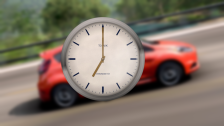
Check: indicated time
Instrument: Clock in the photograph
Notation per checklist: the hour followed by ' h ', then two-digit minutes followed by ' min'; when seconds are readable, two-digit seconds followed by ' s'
7 h 00 min
